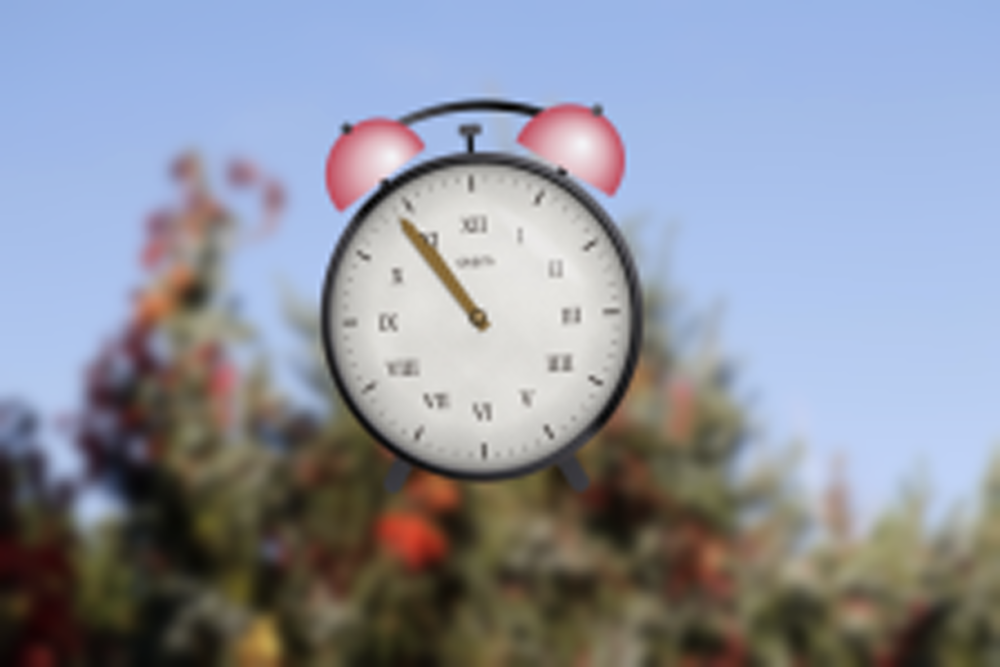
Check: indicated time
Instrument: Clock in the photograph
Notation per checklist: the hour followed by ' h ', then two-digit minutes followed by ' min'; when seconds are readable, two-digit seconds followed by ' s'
10 h 54 min
